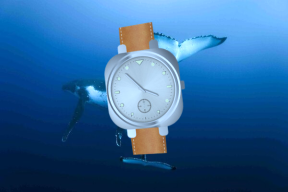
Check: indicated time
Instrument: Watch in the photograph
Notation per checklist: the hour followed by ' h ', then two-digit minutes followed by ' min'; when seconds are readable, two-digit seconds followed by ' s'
3 h 53 min
